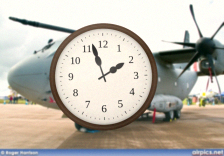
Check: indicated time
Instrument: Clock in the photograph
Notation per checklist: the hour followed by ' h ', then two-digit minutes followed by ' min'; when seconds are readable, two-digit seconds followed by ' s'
1 h 57 min
